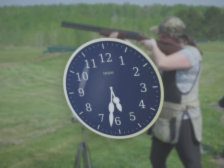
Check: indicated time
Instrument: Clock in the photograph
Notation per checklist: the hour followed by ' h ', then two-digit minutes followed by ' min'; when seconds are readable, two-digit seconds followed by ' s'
5 h 32 min
